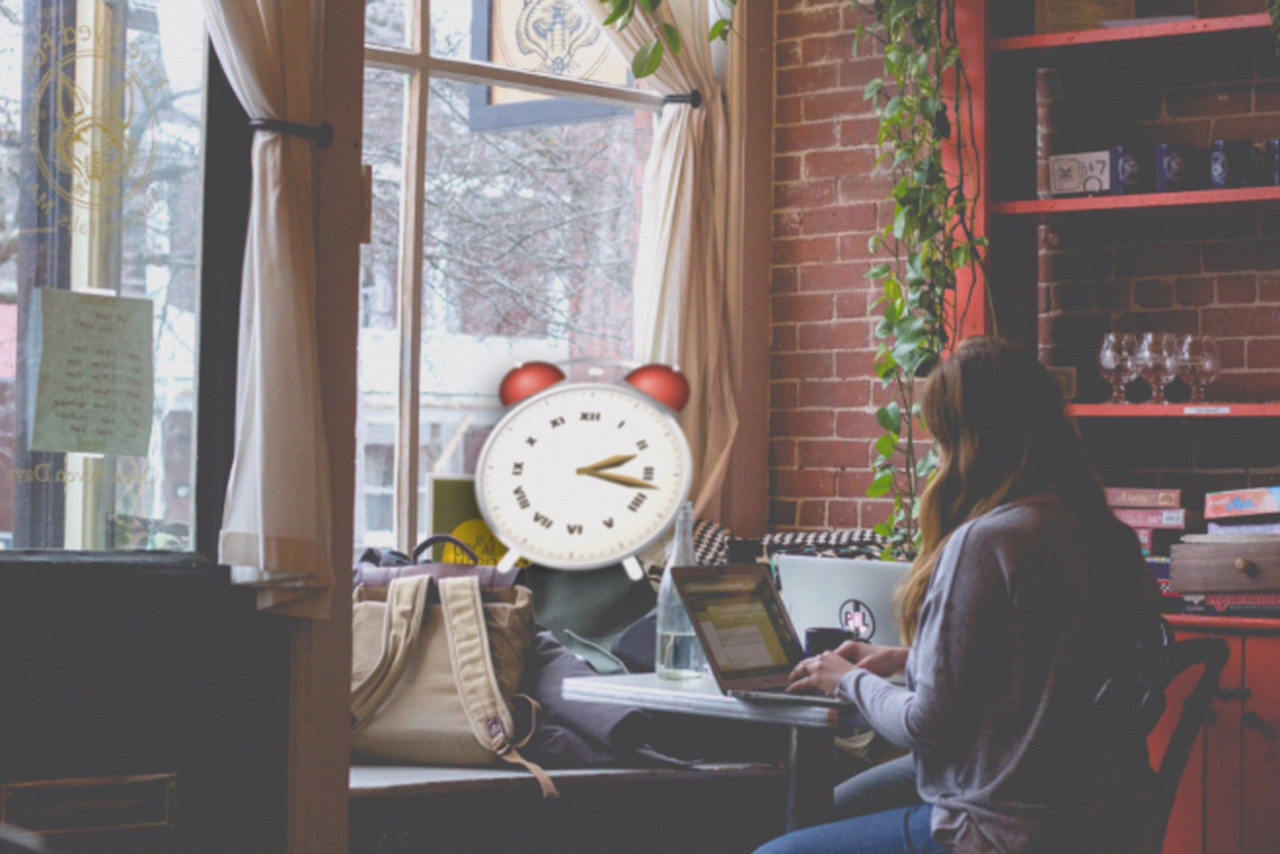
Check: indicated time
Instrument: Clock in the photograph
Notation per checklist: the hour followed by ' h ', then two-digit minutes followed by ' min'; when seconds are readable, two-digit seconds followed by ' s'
2 h 17 min
